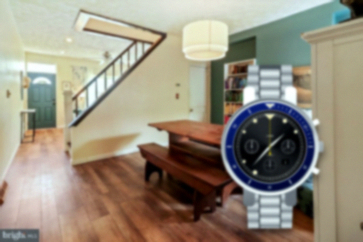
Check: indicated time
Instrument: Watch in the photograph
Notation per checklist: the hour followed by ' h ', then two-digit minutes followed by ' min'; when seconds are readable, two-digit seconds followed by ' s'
1 h 37 min
